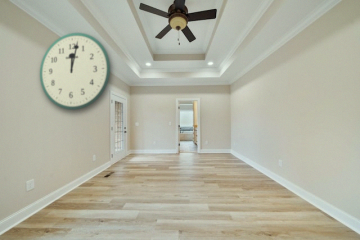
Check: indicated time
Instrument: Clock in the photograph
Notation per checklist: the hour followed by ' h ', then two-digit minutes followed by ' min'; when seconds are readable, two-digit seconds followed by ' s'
12 h 02 min
